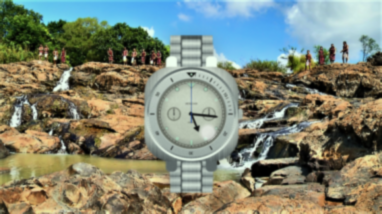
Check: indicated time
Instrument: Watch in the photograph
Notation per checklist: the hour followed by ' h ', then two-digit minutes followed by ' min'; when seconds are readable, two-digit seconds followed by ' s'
5 h 16 min
